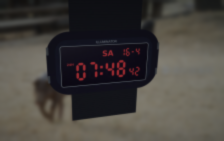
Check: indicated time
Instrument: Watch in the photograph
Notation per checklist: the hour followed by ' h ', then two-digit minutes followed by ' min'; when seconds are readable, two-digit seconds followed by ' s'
7 h 48 min 42 s
